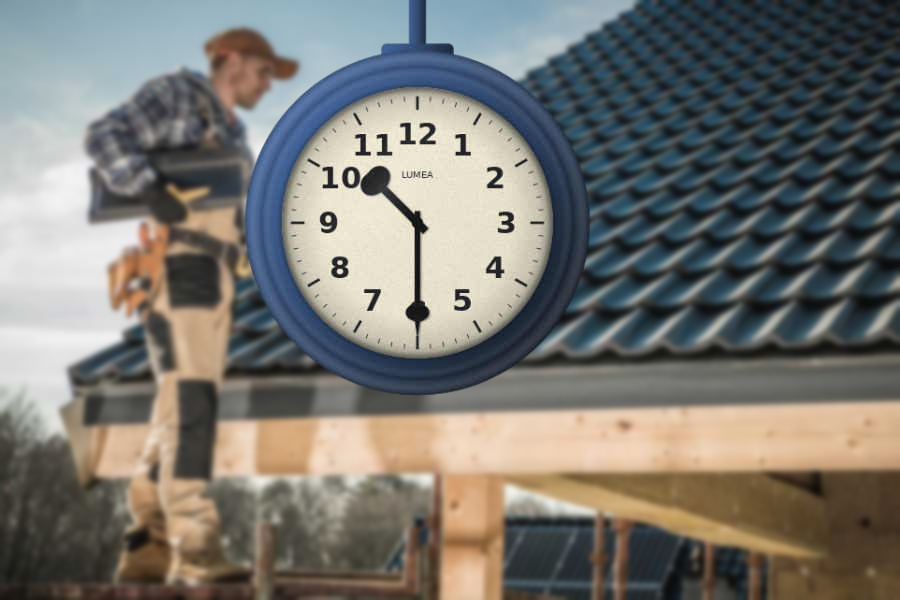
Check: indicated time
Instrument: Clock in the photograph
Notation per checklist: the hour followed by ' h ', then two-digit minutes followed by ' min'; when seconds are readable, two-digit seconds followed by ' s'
10 h 30 min
